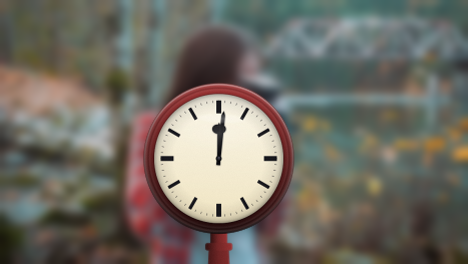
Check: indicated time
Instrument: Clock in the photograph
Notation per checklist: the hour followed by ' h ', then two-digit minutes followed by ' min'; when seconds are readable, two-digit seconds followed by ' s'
12 h 01 min
